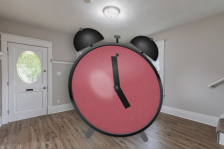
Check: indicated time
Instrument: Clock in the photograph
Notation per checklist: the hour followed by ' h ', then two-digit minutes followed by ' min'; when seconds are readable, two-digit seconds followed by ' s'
4 h 59 min
